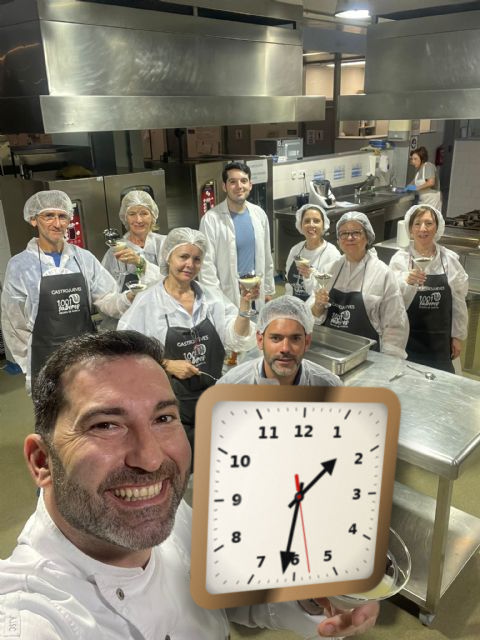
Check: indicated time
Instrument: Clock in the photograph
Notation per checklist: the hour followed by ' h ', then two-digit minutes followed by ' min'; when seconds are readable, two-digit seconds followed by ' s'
1 h 31 min 28 s
